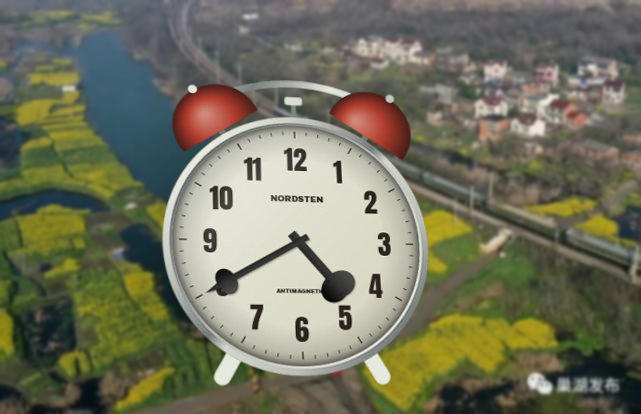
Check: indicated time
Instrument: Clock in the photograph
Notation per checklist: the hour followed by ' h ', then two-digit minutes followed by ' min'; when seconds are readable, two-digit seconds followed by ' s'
4 h 40 min
